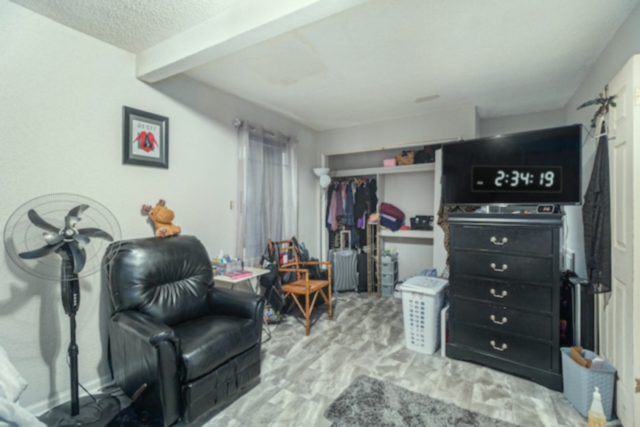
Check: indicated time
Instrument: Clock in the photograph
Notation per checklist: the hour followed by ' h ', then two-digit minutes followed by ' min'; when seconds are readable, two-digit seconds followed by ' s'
2 h 34 min 19 s
